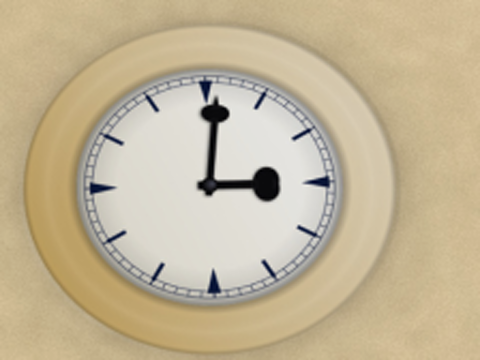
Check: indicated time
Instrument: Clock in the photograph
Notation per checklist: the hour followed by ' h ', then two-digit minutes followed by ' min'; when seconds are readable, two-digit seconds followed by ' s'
3 h 01 min
